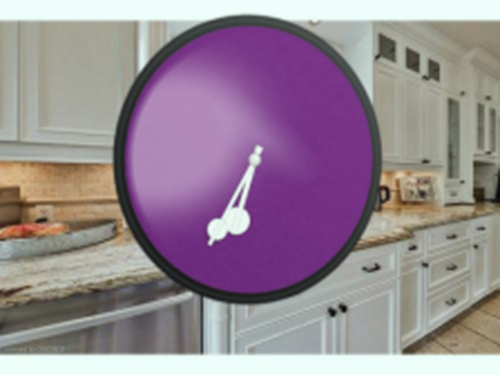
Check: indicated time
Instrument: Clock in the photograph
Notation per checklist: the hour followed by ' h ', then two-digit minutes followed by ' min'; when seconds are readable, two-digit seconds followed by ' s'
6 h 35 min
